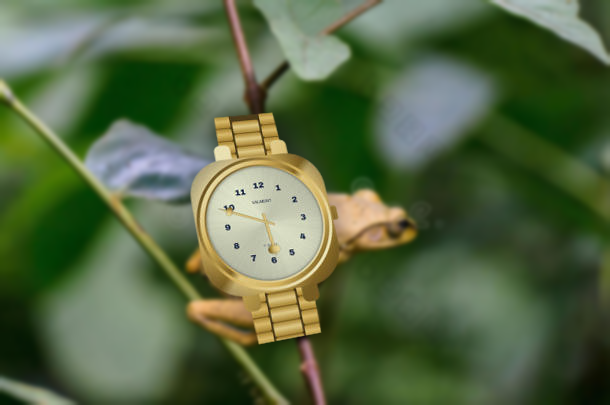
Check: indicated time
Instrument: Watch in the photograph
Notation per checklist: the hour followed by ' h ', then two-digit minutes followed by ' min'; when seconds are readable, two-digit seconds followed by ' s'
5 h 49 min
